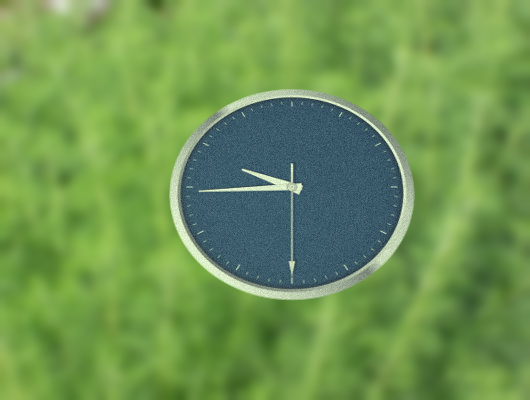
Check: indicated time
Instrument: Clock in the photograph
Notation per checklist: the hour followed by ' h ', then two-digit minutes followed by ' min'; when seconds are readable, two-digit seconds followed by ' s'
9 h 44 min 30 s
